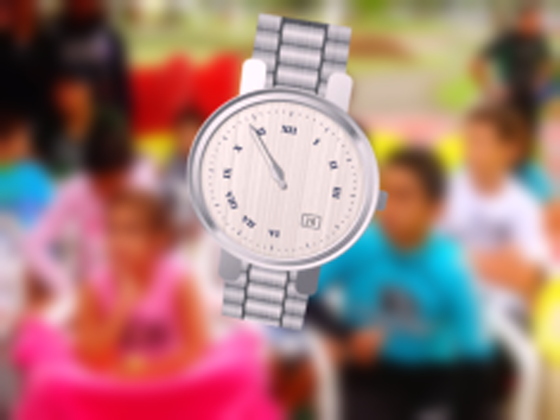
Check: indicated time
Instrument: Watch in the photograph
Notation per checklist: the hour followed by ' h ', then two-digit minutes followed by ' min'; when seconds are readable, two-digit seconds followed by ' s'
10 h 54 min
